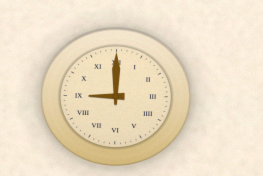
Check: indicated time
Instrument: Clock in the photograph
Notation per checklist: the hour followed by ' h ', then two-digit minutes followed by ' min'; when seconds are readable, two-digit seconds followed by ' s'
9 h 00 min
